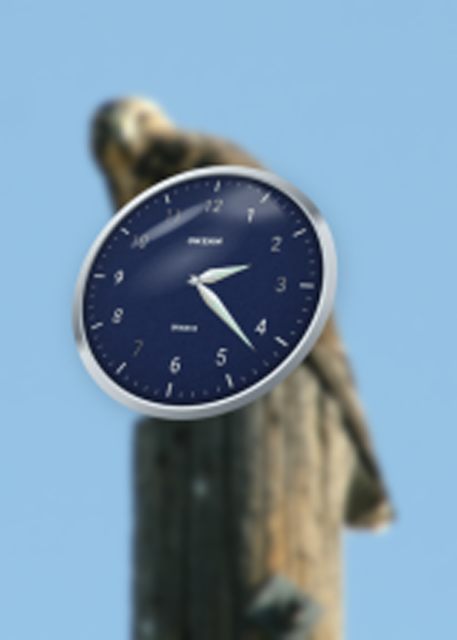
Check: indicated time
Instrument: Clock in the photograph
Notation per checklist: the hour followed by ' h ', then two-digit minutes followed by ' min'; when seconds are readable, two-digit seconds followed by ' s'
2 h 22 min
